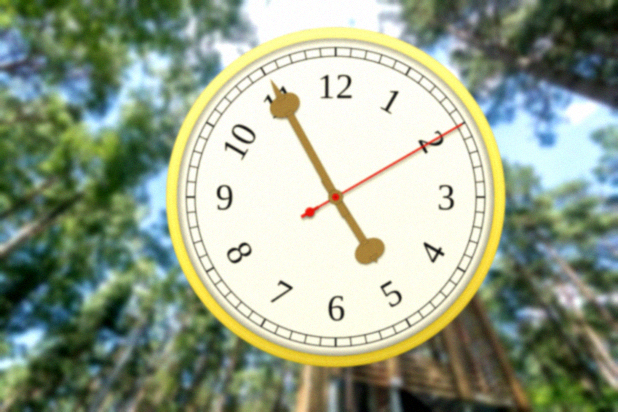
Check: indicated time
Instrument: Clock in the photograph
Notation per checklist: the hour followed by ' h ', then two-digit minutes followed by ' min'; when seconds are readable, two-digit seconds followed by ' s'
4 h 55 min 10 s
